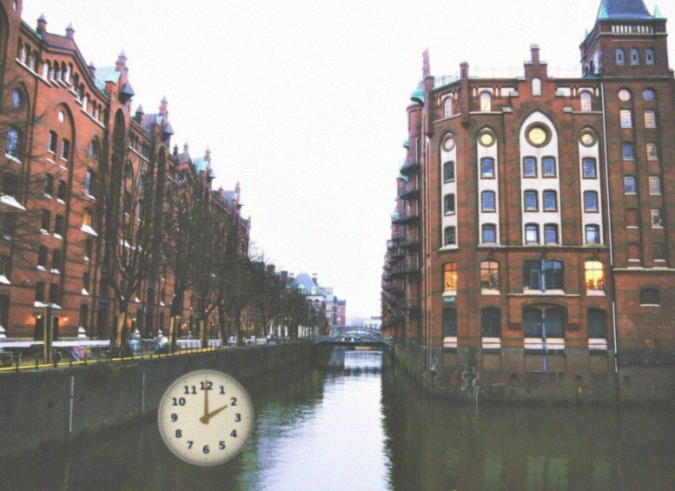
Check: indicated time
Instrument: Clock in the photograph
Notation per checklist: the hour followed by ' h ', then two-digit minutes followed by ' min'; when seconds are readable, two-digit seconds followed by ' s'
2 h 00 min
